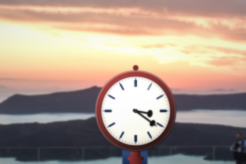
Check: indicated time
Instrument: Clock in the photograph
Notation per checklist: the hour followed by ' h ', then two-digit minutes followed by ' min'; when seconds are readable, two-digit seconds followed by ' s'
3 h 21 min
